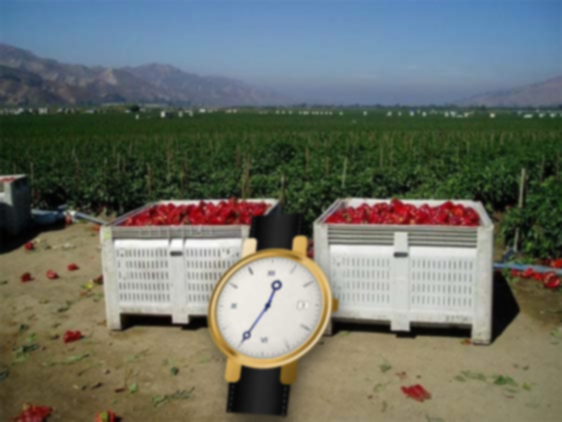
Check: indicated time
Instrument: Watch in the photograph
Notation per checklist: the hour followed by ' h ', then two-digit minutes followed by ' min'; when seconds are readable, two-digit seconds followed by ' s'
12 h 35 min
